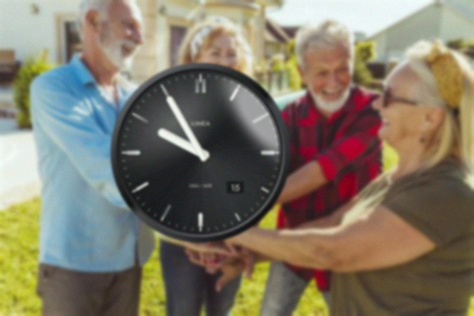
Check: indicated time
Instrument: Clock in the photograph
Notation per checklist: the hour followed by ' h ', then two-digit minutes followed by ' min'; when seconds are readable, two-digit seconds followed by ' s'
9 h 55 min
